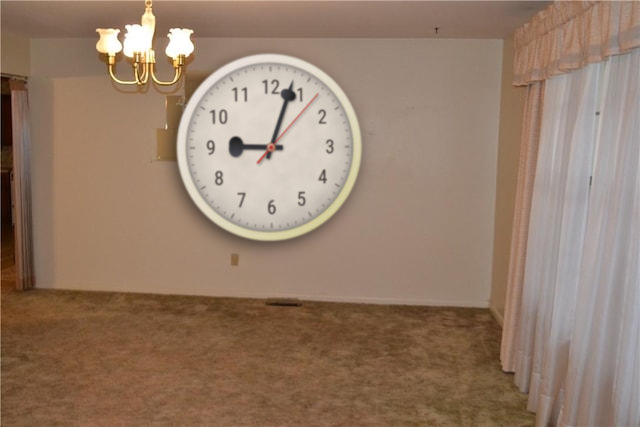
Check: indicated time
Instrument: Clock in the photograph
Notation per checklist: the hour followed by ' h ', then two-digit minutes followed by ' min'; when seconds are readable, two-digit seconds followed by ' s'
9 h 03 min 07 s
